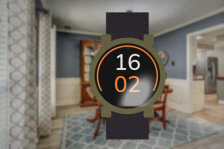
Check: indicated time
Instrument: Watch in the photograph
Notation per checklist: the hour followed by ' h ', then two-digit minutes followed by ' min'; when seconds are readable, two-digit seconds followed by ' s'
16 h 02 min
